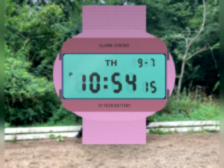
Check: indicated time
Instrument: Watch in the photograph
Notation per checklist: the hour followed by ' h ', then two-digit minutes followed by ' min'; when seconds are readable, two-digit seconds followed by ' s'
10 h 54 min 15 s
